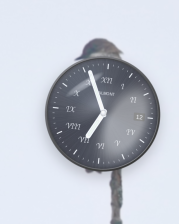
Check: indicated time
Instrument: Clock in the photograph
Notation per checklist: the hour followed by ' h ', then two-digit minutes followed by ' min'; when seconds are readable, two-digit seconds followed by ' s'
6 h 56 min
